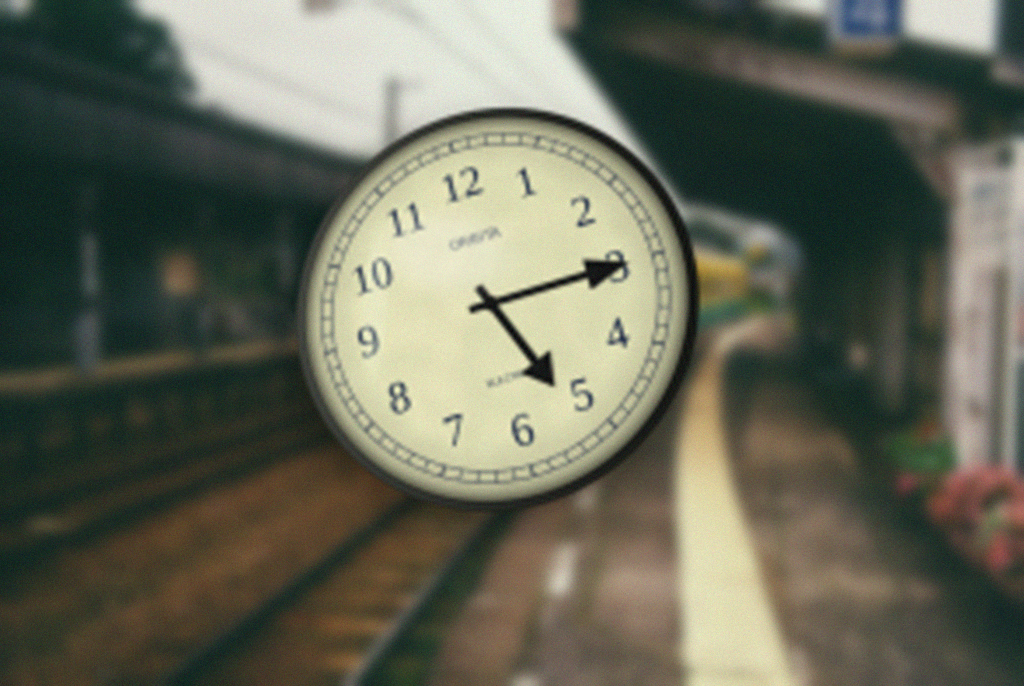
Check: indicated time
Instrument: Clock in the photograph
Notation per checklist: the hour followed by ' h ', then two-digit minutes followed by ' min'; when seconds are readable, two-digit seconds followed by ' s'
5 h 15 min
